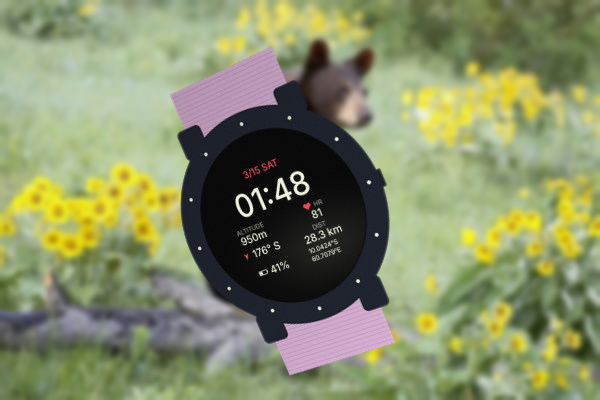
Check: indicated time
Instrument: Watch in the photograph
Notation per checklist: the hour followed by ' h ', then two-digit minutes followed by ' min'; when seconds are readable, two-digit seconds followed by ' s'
1 h 48 min
